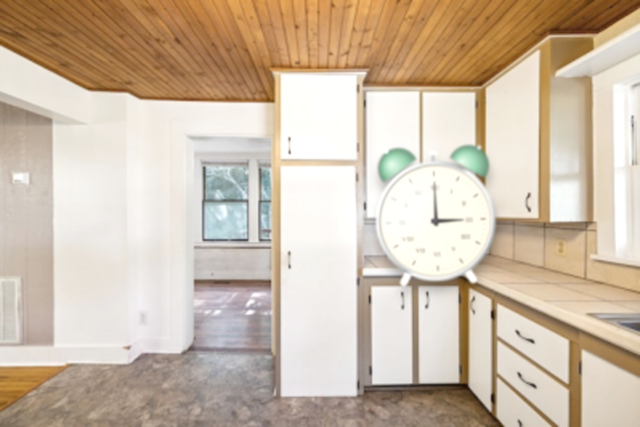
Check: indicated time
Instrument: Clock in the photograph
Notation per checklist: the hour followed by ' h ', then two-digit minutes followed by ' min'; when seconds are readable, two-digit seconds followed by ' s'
3 h 00 min
